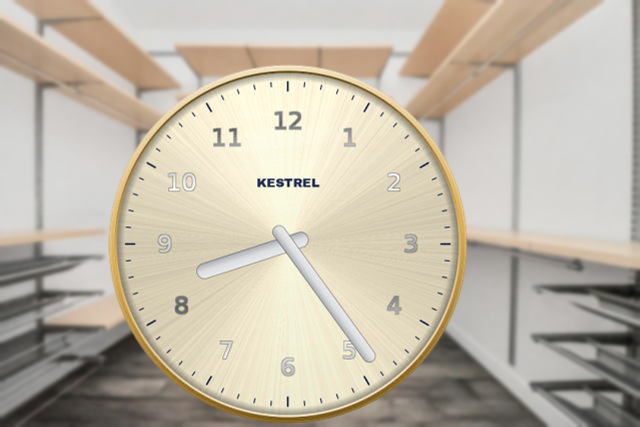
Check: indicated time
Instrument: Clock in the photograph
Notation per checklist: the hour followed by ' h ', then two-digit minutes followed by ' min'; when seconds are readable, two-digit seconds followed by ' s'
8 h 24 min
